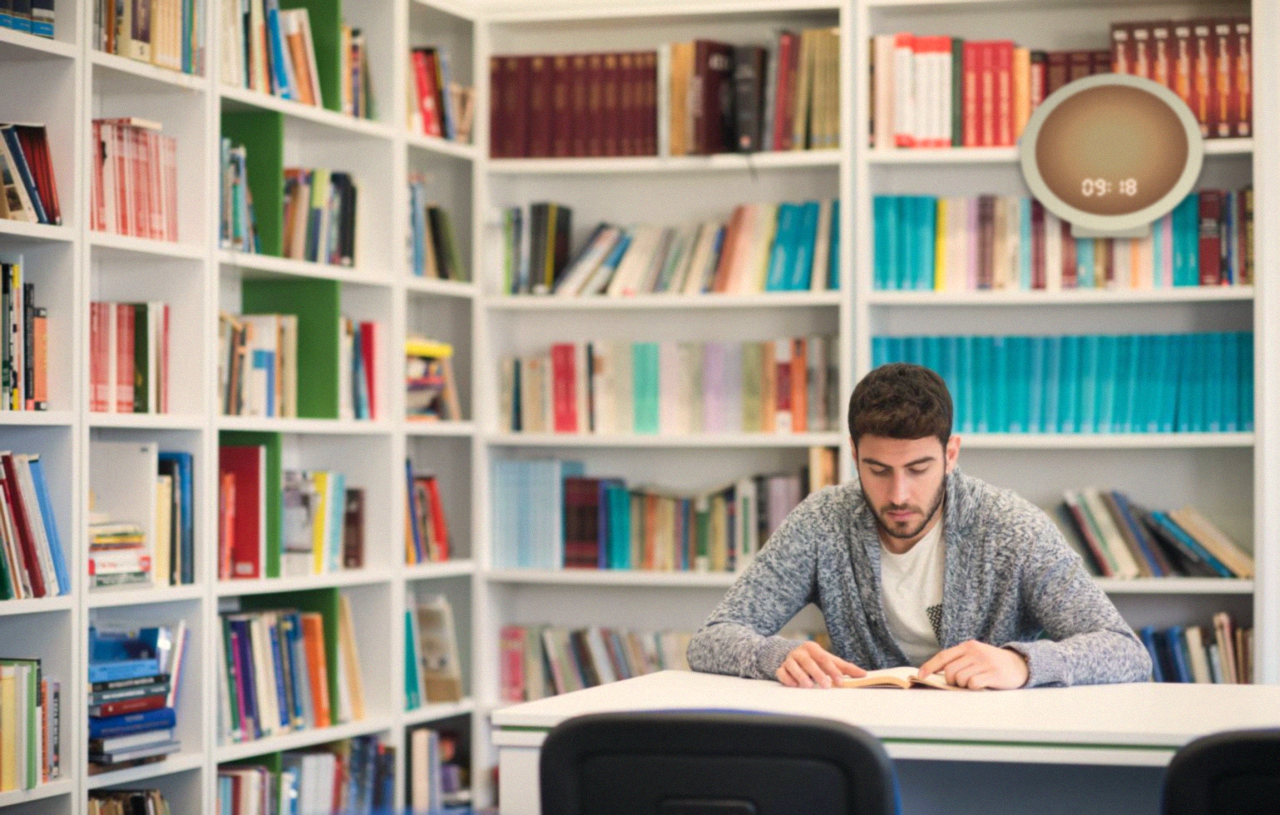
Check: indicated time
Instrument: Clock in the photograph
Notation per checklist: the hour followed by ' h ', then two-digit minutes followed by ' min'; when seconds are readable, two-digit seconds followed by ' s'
9 h 18 min
